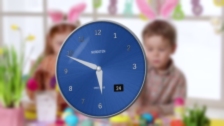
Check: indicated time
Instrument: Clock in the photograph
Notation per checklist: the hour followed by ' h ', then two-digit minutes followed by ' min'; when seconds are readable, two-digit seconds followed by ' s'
5 h 49 min
